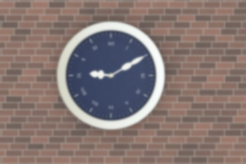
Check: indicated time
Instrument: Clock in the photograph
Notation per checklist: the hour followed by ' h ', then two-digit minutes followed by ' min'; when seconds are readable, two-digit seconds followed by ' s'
9 h 10 min
